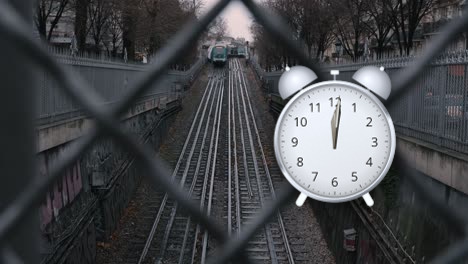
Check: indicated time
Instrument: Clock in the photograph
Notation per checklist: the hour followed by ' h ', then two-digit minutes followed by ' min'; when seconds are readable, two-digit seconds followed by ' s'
12 h 01 min
